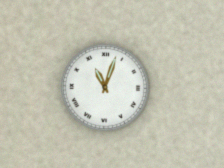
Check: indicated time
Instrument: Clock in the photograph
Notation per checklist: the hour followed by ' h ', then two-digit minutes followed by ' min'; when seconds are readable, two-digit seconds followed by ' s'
11 h 03 min
